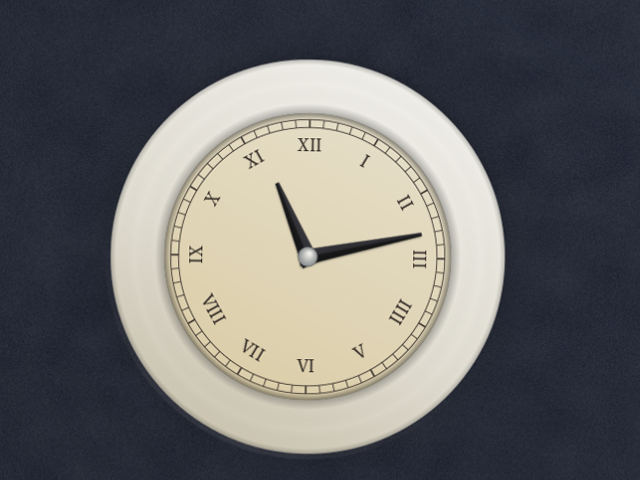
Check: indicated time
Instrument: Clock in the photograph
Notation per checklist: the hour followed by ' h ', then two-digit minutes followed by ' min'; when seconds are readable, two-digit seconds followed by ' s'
11 h 13 min
